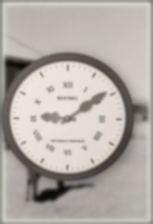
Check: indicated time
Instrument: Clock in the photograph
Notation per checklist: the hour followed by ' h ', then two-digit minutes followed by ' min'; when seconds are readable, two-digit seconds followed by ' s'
9 h 09 min
